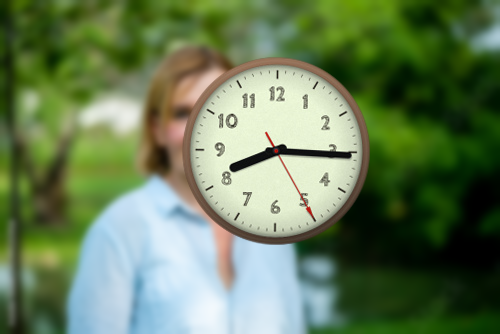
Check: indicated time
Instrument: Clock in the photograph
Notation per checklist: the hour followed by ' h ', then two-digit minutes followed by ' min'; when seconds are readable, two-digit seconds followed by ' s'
8 h 15 min 25 s
